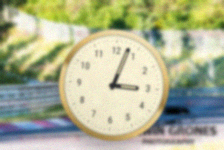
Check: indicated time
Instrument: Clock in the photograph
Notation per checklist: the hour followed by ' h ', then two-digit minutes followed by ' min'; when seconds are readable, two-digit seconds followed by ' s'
3 h 03 min
